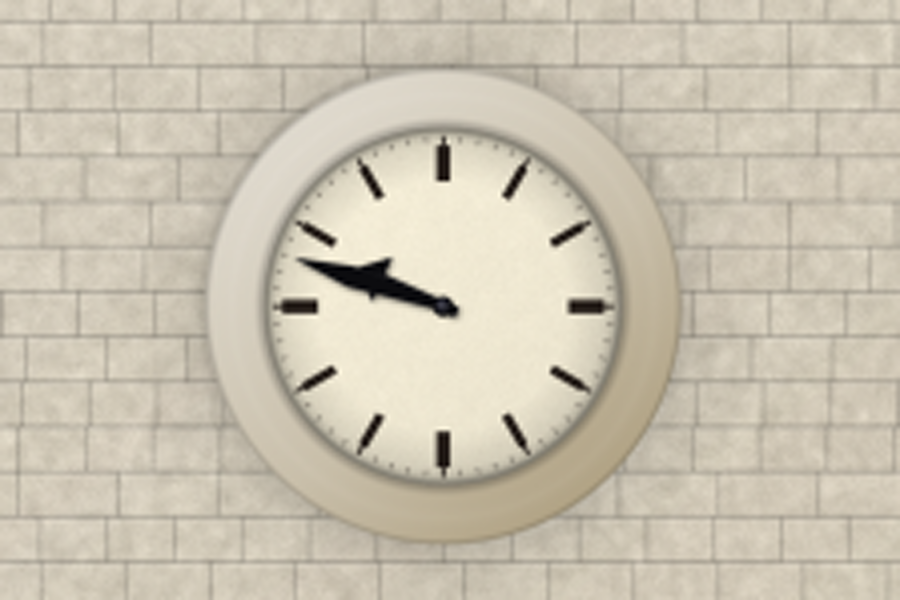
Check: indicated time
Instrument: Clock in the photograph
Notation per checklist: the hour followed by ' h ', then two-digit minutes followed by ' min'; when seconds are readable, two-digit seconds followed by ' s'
9 h 48 min
